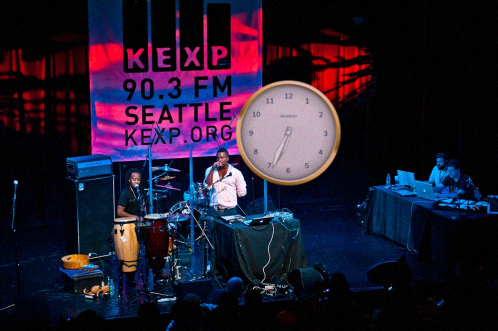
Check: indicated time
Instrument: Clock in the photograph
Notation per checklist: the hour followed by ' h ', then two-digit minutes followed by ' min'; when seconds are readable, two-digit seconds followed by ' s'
6 h 34 min
